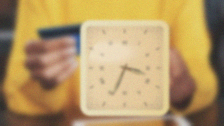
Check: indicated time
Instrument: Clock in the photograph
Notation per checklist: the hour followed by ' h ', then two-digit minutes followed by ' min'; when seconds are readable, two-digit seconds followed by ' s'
3 h 34 min
